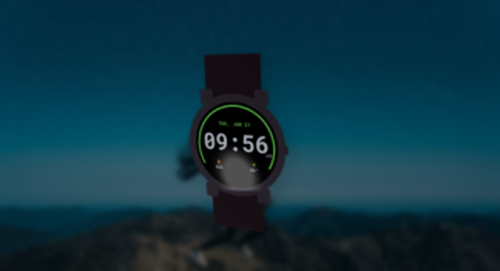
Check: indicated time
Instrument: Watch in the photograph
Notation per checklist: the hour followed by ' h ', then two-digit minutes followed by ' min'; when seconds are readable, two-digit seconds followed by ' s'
9 h 56 min
